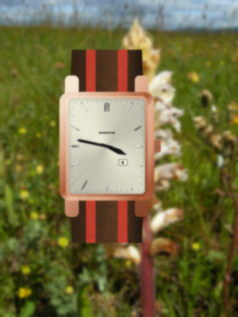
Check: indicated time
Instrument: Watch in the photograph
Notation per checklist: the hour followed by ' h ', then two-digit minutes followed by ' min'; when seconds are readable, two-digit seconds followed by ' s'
3 h 47 min
